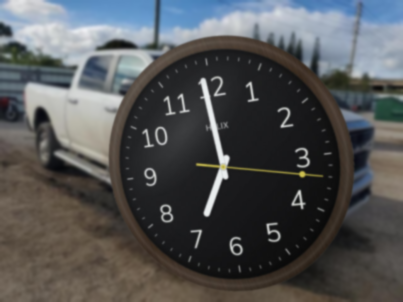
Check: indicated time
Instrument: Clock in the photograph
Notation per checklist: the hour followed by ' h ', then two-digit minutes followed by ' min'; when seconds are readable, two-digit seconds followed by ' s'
6 h 59 min 17 s
